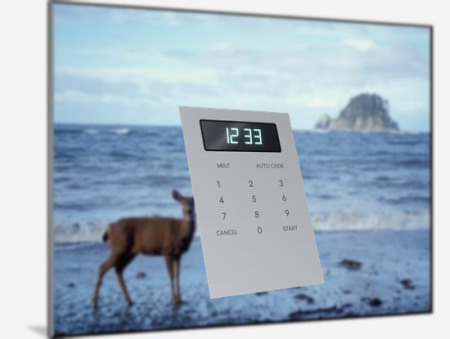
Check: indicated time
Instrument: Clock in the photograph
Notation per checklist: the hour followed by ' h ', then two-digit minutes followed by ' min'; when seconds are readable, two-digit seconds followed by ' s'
12 h 33 min
